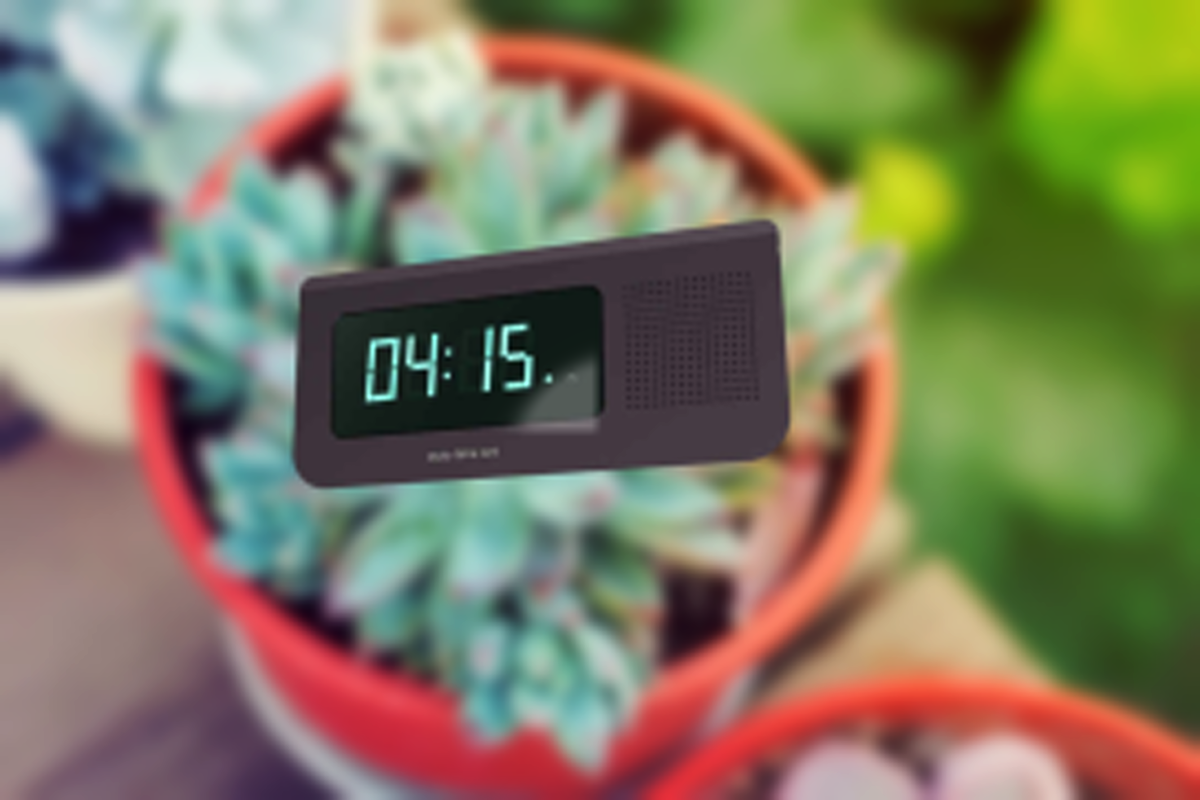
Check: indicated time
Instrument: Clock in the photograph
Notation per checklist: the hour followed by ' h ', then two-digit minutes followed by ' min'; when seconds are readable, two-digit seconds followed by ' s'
4 h 15 min
